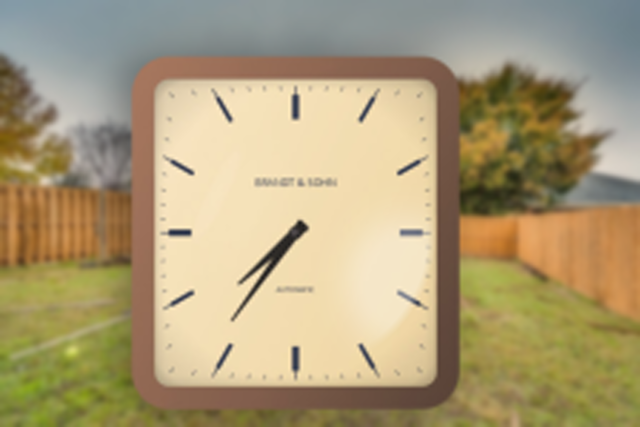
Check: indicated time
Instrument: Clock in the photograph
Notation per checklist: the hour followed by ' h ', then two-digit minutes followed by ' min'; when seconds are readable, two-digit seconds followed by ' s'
7 h 36 min
